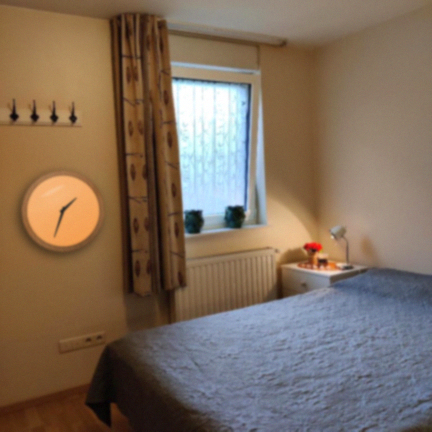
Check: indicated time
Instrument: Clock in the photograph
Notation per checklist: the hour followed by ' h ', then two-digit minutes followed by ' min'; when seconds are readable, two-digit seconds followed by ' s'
1 h 33 min
